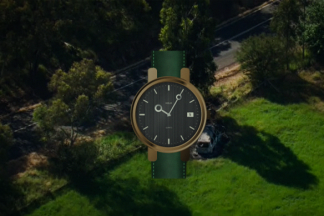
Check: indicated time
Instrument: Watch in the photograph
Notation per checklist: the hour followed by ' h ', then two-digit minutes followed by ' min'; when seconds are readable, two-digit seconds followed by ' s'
10 h 05 min
